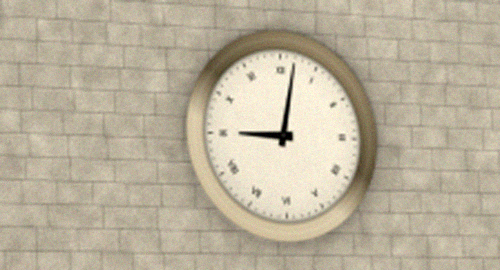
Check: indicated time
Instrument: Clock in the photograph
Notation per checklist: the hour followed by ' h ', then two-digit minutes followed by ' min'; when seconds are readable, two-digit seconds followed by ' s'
9 h 02 min
